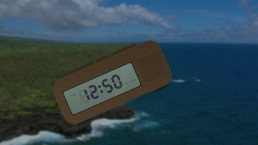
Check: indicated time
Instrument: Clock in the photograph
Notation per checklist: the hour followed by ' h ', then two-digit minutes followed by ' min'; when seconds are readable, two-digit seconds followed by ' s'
12 h 50 min
